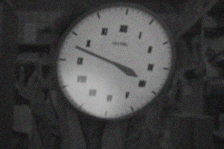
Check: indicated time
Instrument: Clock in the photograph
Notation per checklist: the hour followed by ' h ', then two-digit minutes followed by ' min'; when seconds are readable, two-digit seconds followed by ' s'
3 h 48 min
